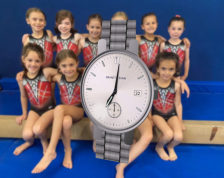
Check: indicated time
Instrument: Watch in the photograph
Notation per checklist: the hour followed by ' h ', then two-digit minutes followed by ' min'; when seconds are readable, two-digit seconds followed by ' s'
7 h 01 min
